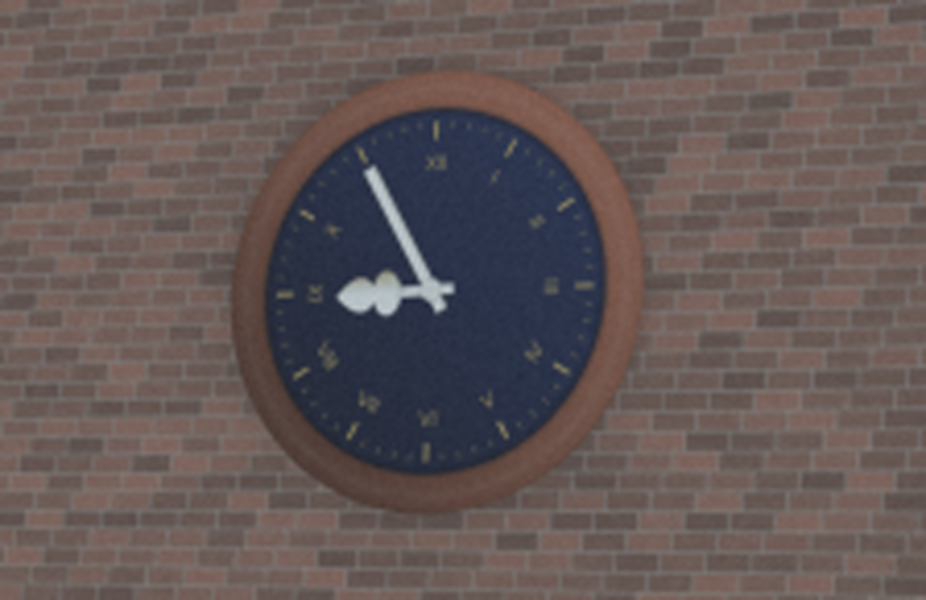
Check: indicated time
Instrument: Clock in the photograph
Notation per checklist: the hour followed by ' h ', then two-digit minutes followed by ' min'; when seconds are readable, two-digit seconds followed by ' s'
8 h 55 min
